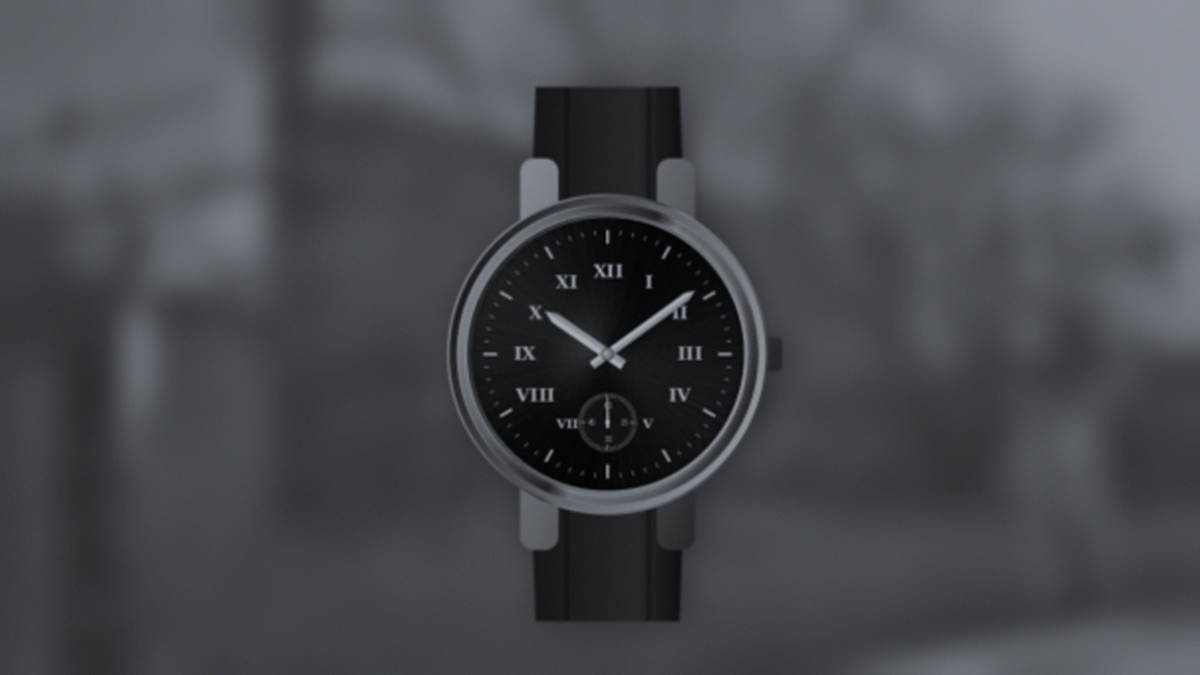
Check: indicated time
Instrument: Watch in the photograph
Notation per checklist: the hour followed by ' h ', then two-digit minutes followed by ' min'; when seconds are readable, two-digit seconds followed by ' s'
10 h 09 min
